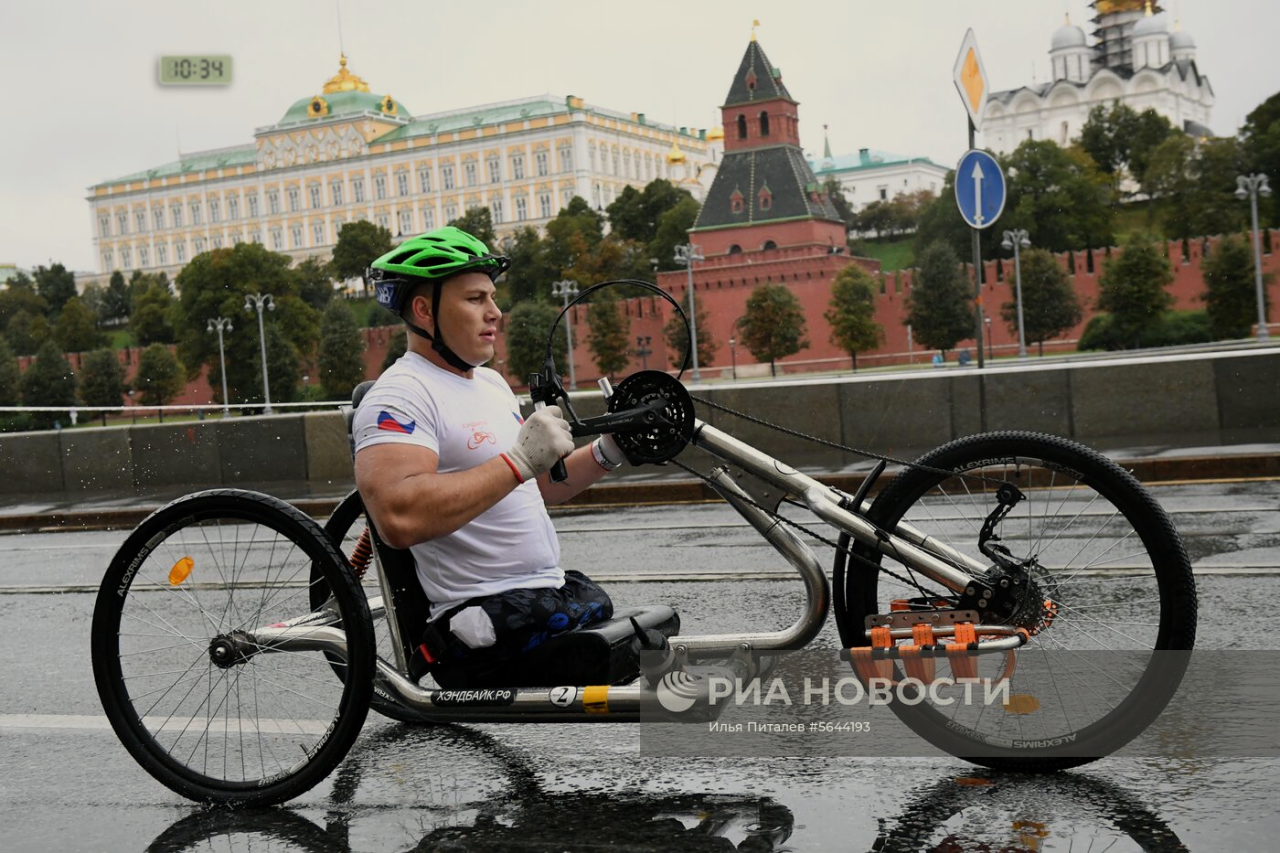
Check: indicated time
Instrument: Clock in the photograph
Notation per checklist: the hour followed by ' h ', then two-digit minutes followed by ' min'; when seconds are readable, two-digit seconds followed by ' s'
10 h 34 min
